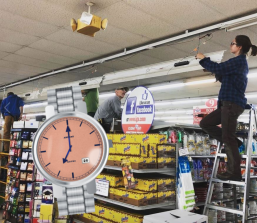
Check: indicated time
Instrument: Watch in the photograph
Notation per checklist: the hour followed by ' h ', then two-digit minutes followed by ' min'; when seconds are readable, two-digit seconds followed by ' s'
7 h 00 min
